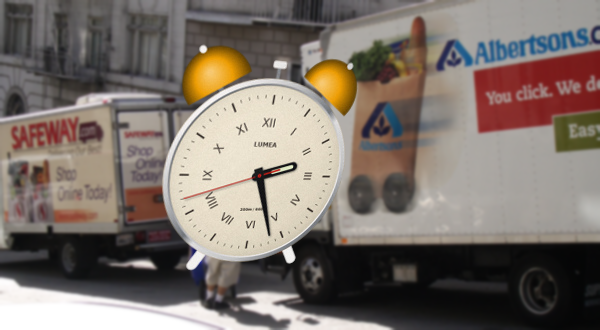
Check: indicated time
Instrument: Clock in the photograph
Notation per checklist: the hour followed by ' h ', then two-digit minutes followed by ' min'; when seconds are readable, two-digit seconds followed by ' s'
2 h 26 min 42 s
